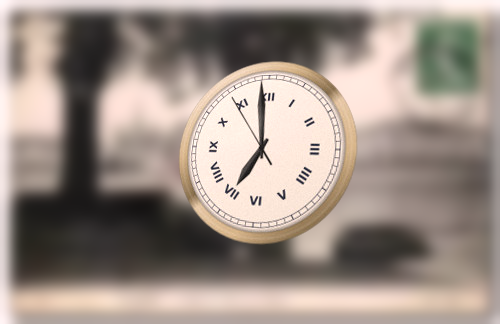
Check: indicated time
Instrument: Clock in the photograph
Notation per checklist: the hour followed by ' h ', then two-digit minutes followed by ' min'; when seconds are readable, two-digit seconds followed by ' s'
6 h 58 min 54 s
